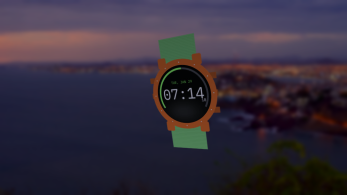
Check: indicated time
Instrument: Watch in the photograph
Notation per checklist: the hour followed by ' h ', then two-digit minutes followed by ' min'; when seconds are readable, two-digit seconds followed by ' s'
7 h 14 min
